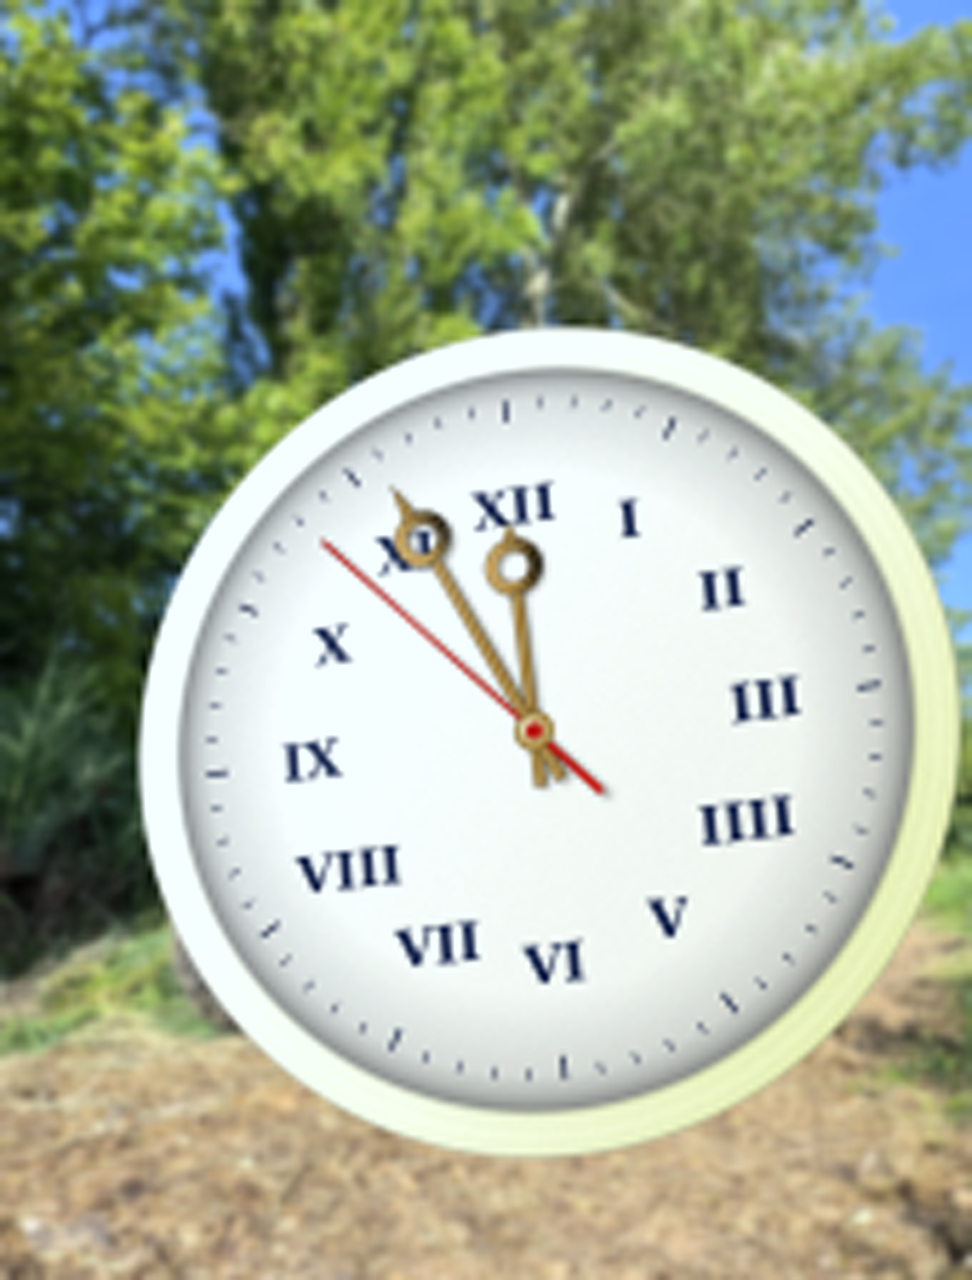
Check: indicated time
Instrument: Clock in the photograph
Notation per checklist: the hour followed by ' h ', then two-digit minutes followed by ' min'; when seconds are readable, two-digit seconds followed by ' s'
11 h 55 min 53 s
